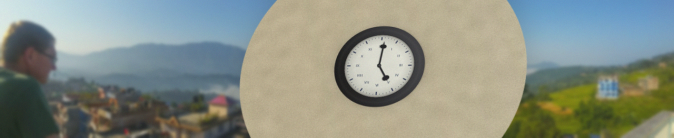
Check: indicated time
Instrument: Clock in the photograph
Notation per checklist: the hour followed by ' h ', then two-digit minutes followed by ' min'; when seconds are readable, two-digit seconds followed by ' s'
5 h 01 min
